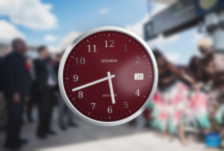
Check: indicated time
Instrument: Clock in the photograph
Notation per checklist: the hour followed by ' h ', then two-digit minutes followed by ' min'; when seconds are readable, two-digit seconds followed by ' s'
5 h 42 min
